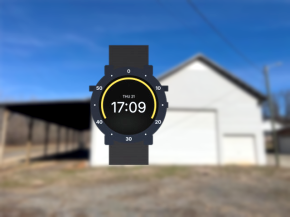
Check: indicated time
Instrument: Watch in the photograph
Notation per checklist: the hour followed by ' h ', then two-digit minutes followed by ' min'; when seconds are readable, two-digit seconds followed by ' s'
17 h 09 min
